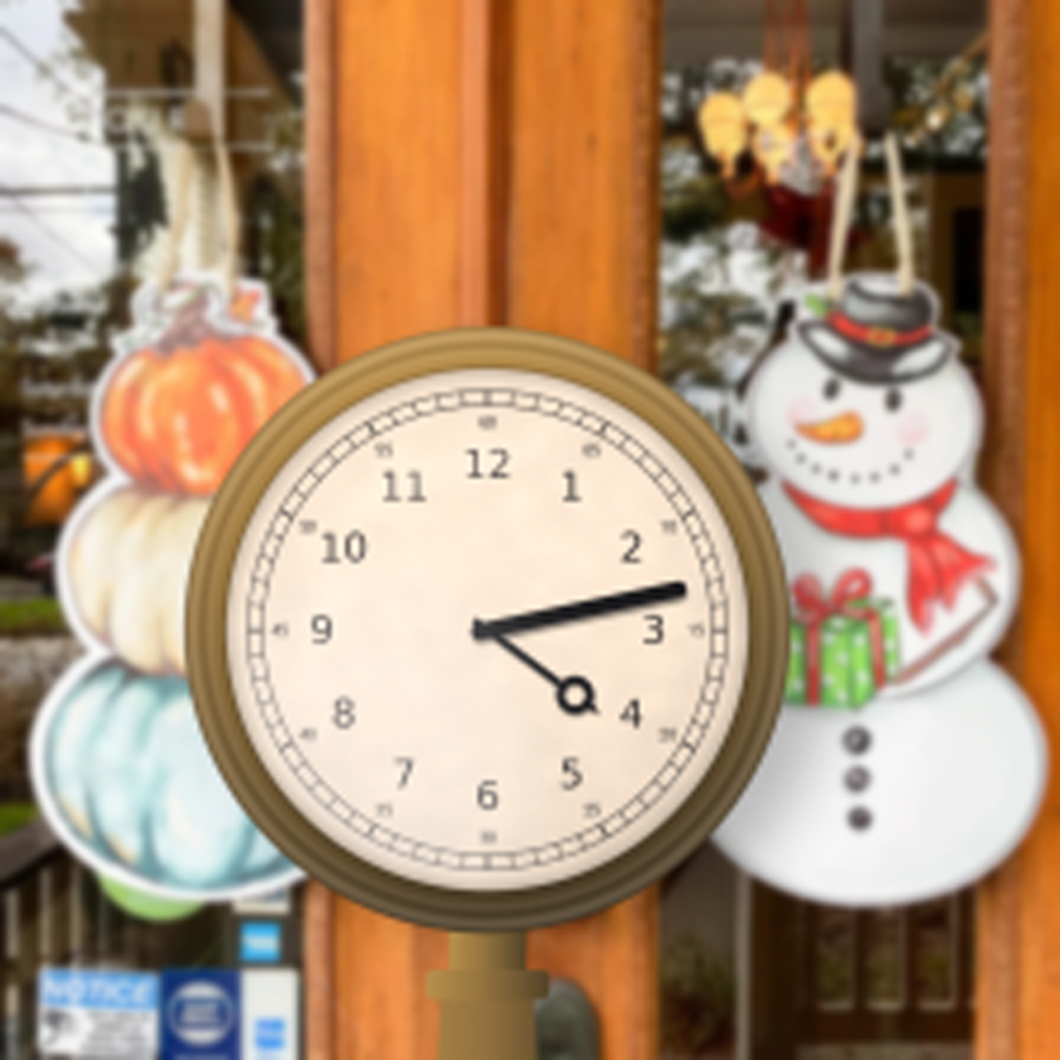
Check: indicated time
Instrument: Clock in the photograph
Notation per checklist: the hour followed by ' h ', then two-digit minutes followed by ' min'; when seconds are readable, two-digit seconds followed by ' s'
4 h 13 min
